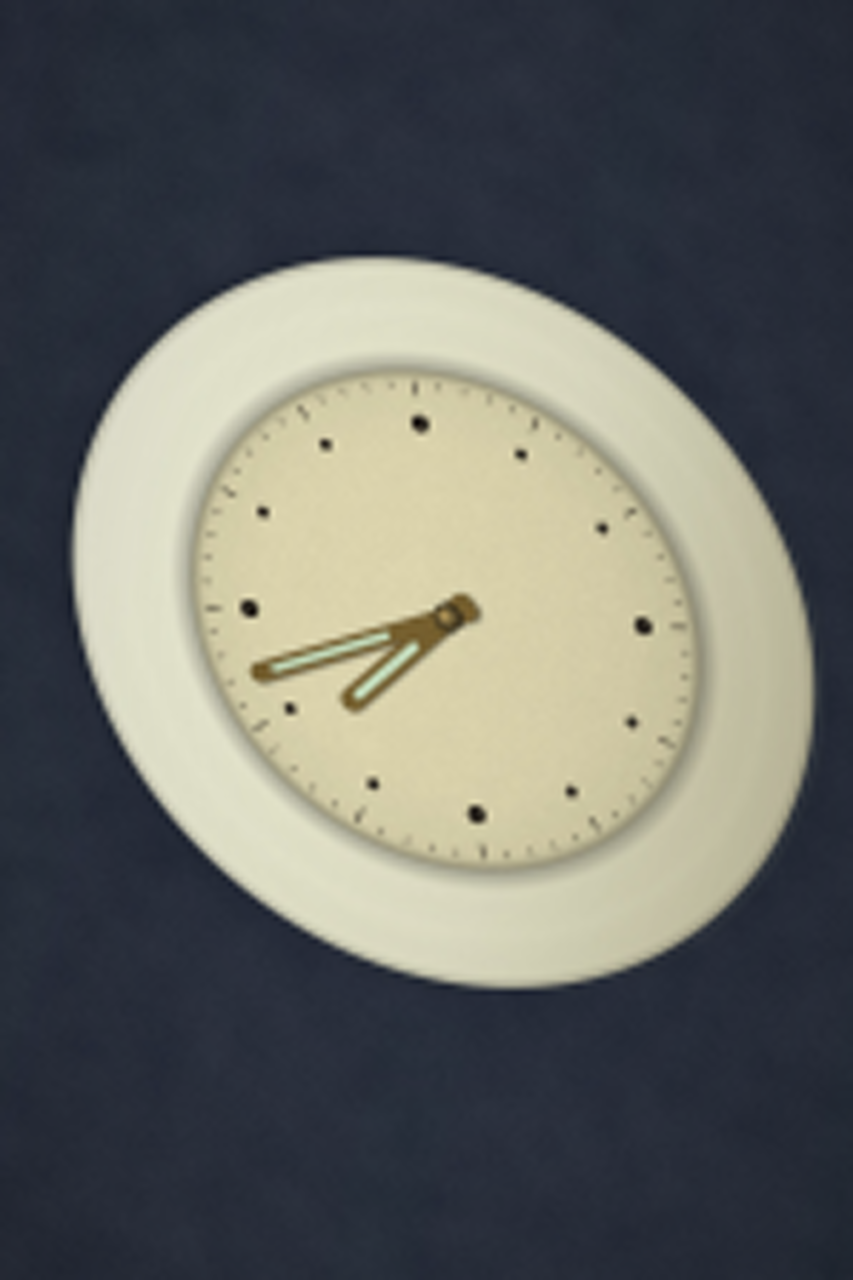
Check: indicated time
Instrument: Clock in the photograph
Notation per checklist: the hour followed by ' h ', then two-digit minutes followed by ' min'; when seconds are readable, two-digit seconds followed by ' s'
7 h 42 min
